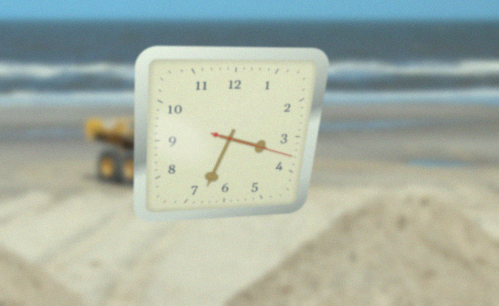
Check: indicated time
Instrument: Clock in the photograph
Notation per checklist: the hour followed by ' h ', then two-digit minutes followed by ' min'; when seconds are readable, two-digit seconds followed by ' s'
3 h 33 min 18 s
